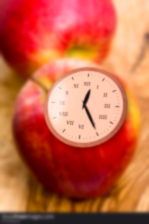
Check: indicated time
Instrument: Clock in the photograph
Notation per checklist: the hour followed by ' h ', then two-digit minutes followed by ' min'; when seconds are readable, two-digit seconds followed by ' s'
12 h 25 min
